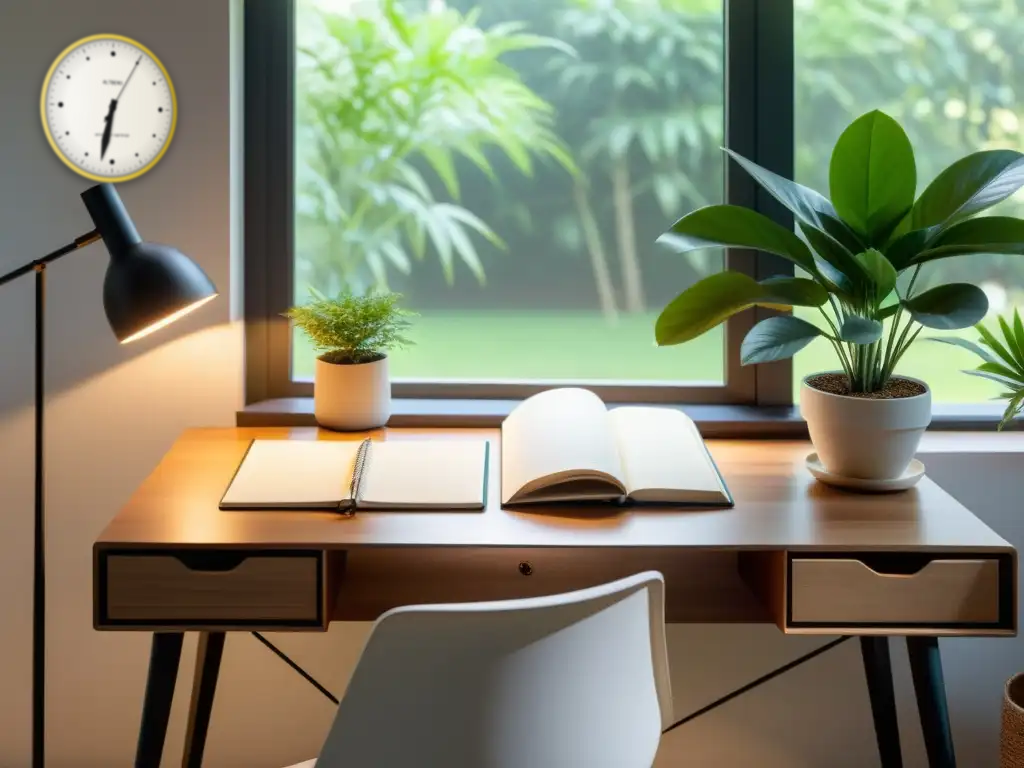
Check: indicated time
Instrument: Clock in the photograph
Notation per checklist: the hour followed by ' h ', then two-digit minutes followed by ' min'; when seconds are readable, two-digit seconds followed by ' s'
6 h 32 min 05 s
